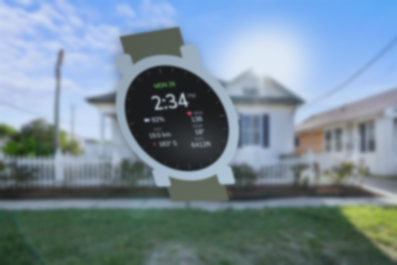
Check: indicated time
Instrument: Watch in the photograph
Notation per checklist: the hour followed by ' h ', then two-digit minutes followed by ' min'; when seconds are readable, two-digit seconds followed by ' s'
2 h 34 min
